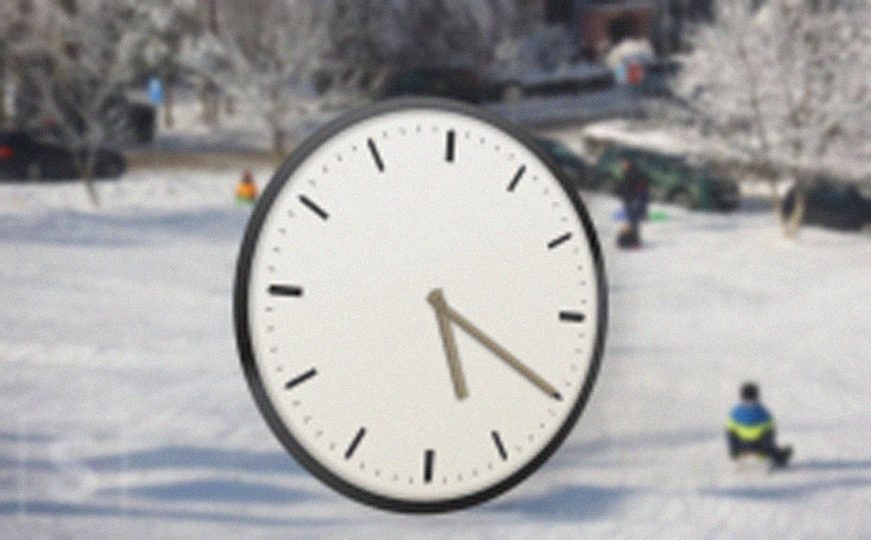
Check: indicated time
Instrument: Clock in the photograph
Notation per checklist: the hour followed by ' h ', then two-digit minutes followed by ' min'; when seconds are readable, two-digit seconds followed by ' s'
5 h 20 min
